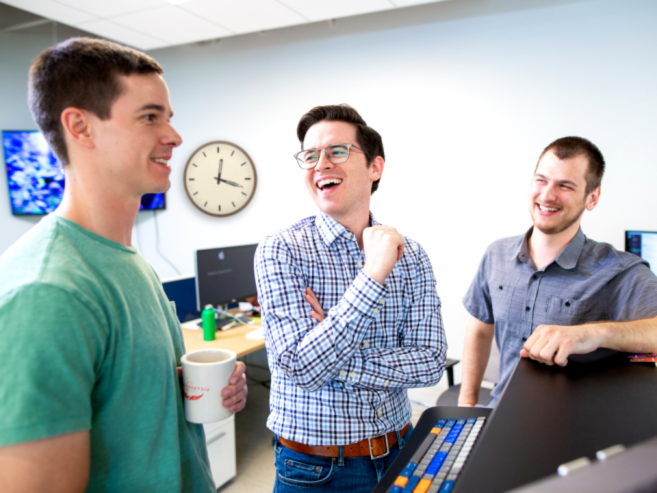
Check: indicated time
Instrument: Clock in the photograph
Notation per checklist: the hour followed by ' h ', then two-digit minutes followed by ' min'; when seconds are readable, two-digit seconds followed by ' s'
12 h 18 min
